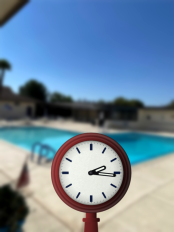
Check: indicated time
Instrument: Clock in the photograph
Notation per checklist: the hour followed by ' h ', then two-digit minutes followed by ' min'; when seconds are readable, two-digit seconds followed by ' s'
2 h 16 min
